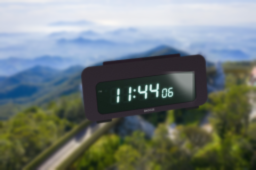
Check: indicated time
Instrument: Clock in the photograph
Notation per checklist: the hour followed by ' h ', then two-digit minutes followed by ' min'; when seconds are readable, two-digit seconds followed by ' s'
11 h 44 min 06 s
